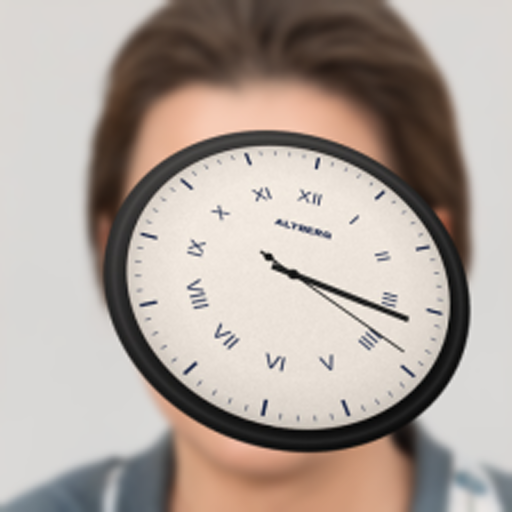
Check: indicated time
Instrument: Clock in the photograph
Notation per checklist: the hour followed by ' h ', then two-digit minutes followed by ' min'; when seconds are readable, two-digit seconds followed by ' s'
3 h 16 min 19 s
